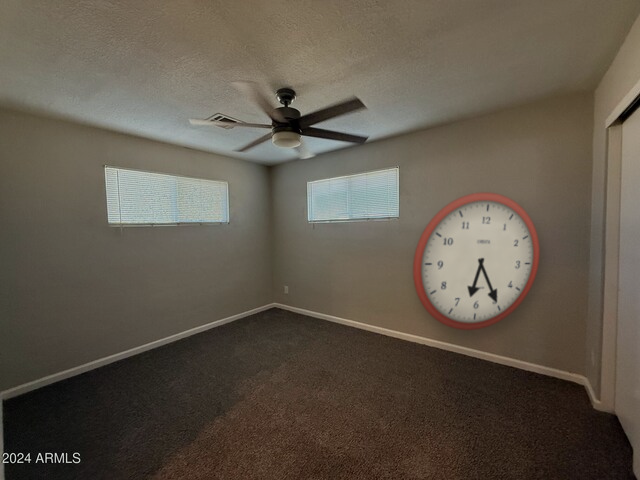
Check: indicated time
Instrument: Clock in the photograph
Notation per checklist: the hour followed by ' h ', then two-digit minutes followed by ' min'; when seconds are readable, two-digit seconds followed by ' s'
6 h 25 min
